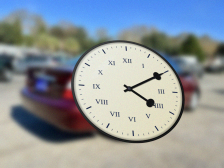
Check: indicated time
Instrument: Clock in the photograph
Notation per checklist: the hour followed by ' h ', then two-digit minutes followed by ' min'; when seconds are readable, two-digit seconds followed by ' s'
4 h 10 min
